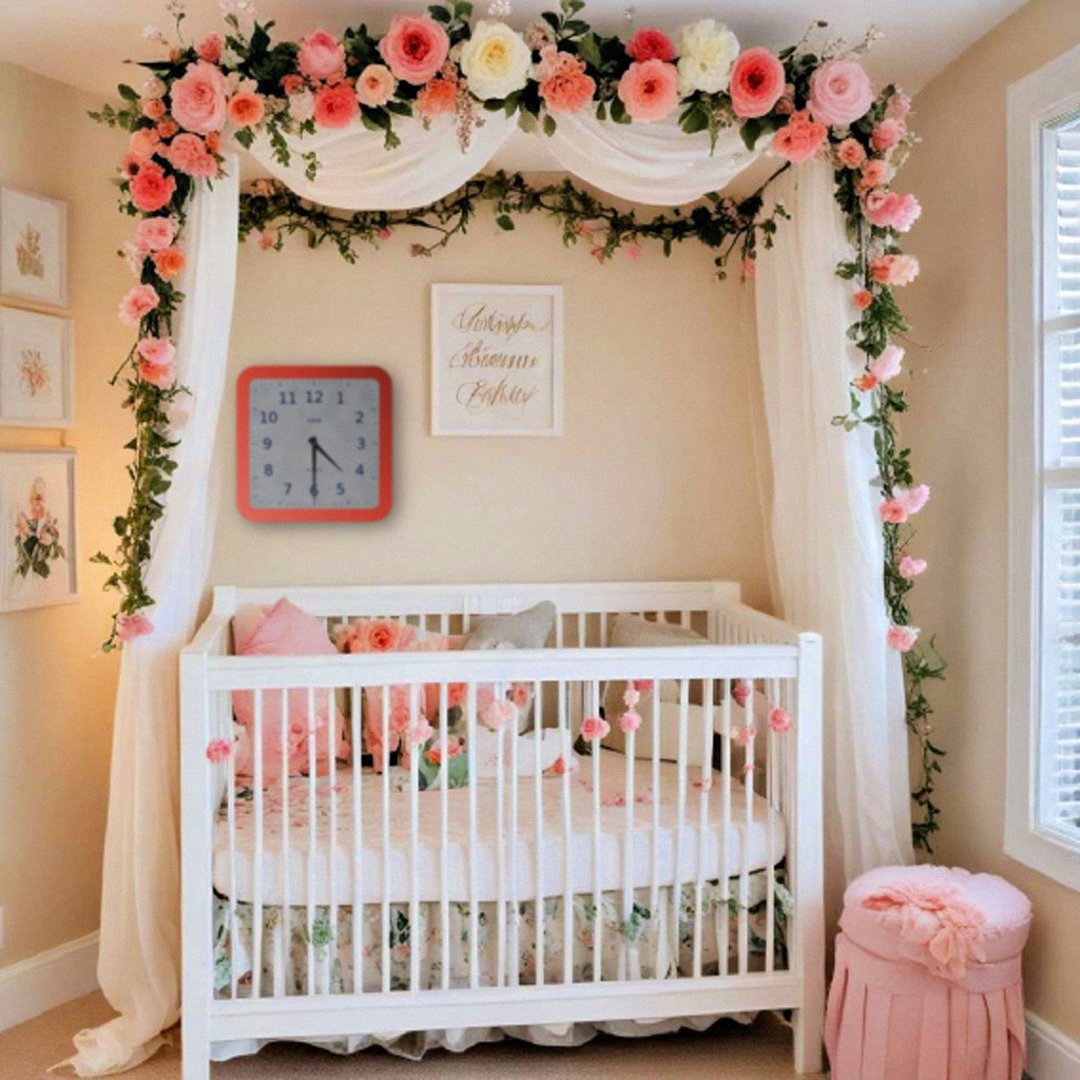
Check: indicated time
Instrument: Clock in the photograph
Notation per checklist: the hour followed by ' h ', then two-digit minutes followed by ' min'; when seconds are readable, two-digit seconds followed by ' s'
4 h 30 min
